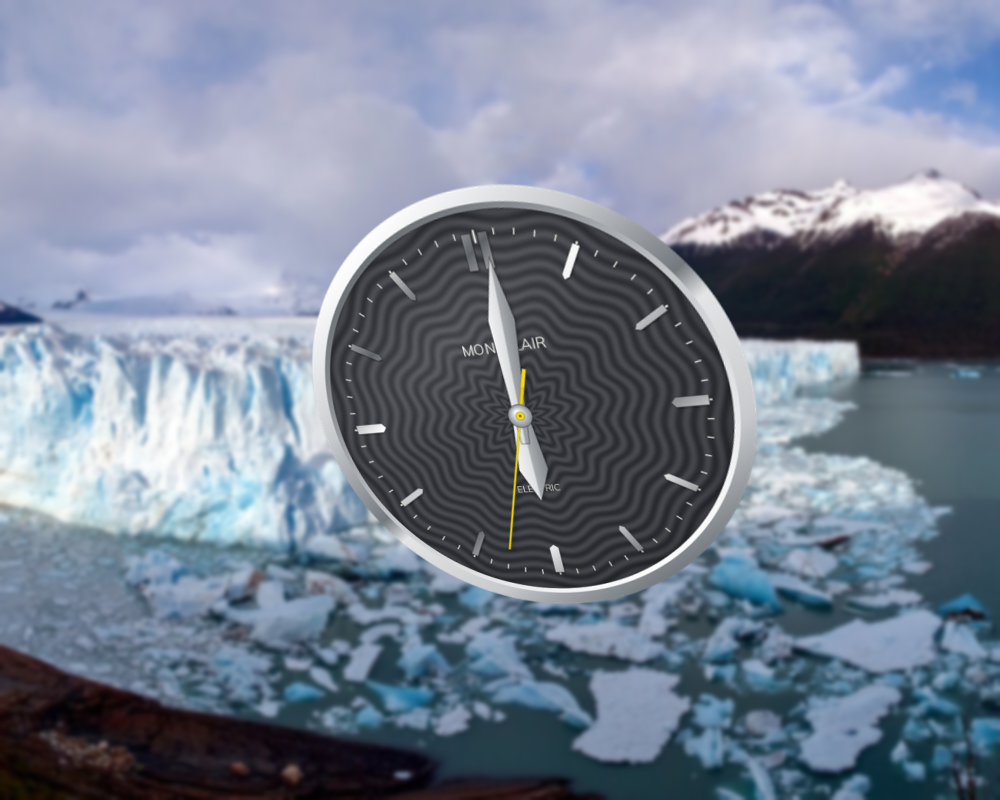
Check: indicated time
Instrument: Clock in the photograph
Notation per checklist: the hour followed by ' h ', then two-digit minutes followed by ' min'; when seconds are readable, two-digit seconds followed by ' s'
6 h 00 min 33 s
